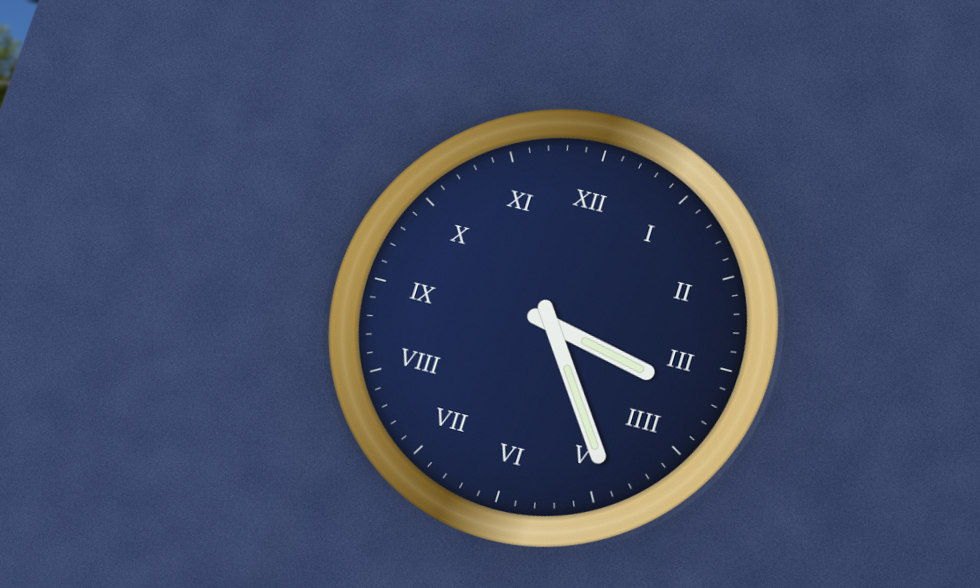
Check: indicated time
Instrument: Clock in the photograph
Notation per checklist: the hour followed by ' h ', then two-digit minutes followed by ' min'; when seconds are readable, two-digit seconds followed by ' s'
3 h 24 min
